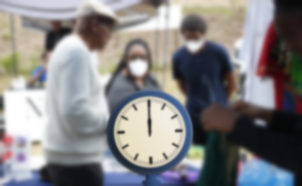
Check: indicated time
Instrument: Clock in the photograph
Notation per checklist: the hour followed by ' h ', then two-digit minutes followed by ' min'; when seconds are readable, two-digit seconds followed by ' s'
12 h 00 min
